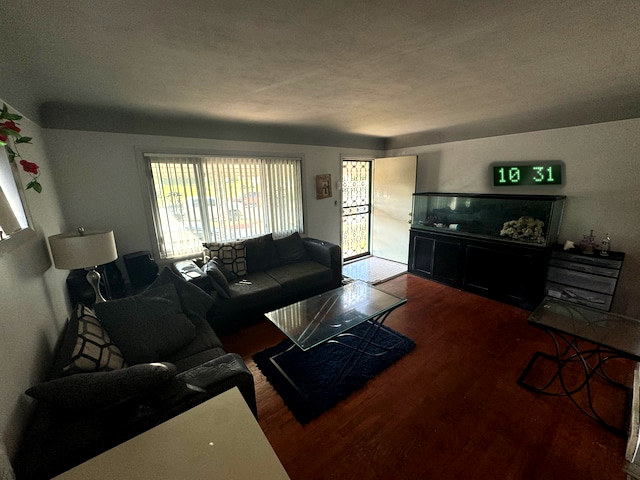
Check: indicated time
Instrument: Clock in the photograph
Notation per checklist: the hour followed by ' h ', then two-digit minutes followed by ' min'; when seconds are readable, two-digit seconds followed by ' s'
10 h 31 min
